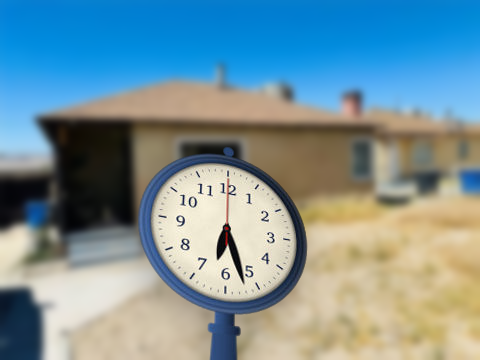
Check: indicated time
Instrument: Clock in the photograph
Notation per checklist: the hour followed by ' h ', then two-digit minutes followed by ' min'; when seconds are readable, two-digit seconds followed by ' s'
6 h 27 min 00 s
